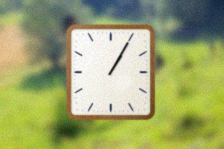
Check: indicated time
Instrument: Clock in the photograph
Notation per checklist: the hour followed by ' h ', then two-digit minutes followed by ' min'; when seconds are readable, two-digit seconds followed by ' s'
1 h 05 min
